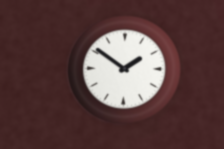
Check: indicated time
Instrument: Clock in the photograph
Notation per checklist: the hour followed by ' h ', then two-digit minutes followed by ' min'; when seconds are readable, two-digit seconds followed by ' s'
1 h 51 min
